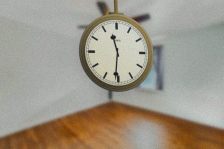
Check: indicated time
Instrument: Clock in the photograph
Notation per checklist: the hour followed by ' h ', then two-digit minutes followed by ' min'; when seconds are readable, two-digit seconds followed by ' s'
11 h 31 min
